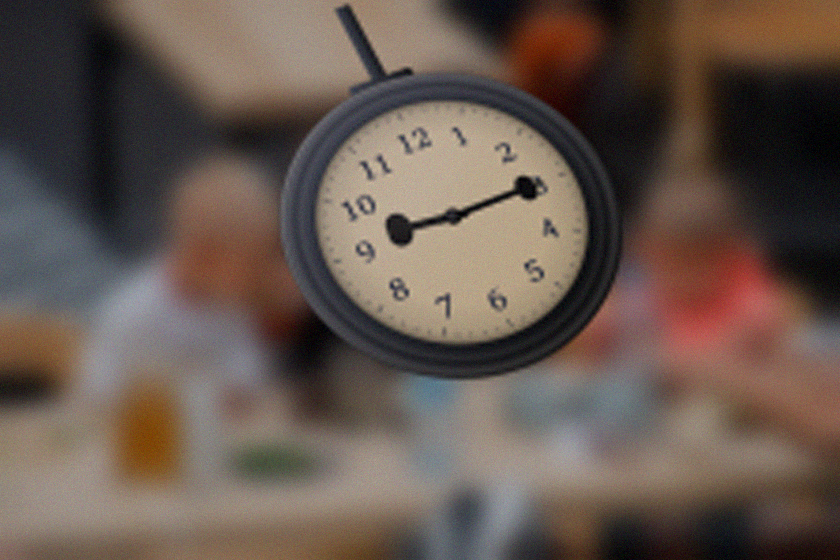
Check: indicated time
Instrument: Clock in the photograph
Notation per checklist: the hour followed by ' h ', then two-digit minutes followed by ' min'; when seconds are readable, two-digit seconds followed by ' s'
9 h 15 min
